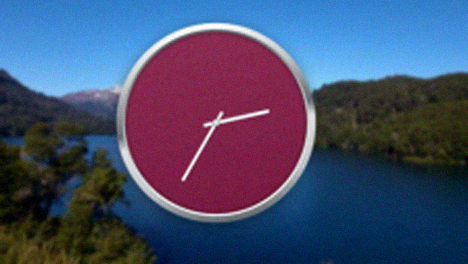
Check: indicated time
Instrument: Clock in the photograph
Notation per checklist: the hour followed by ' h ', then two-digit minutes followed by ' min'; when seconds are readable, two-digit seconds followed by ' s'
2 h 35 min
